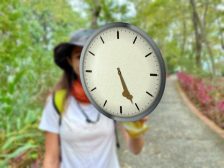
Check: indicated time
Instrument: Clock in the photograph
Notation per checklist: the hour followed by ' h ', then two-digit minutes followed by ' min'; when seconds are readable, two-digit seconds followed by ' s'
5 h 26 min
